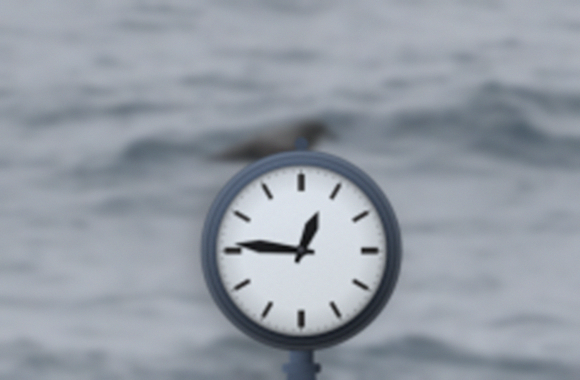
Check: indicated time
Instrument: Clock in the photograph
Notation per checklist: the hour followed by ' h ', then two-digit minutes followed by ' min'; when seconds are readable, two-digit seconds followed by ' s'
12 h 46 min
